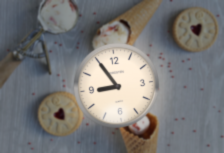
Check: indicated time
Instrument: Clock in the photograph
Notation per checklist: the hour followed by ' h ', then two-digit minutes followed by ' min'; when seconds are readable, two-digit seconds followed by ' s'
8 h 55 min
